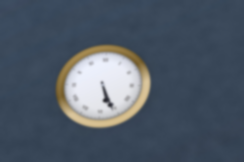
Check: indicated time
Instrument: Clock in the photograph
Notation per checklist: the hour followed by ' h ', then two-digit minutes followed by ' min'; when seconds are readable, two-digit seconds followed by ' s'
5 h 26 min
